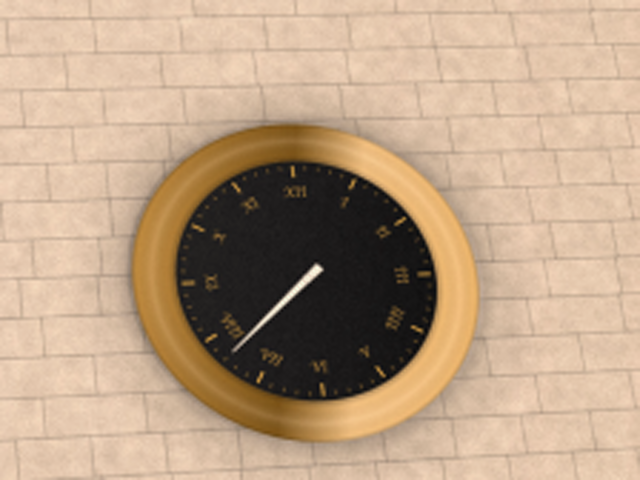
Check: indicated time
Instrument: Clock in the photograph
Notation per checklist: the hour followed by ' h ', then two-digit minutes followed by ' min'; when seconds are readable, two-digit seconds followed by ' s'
7 h 38 min
